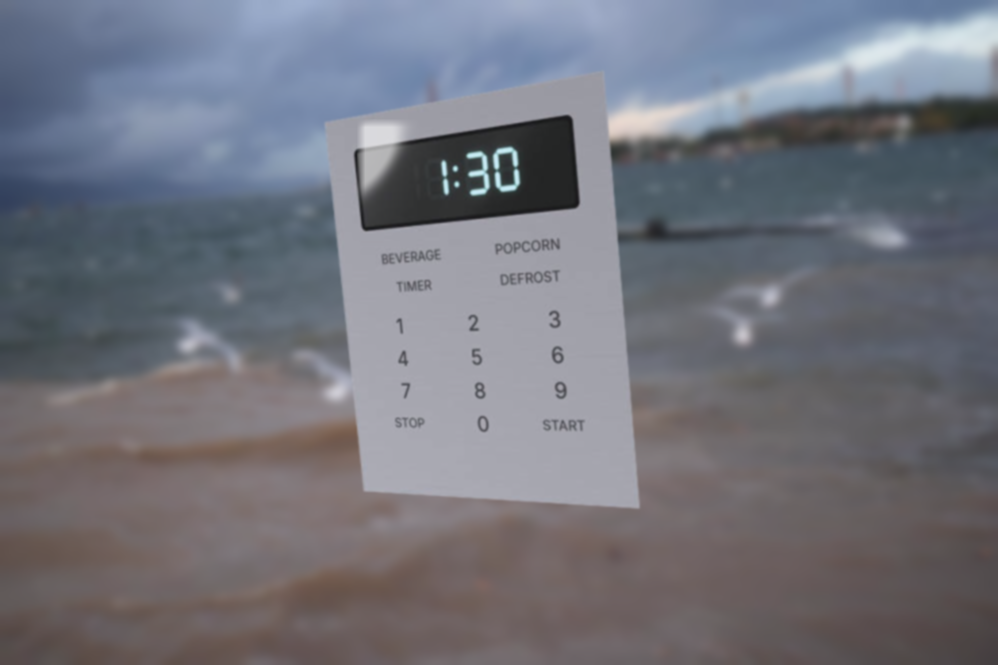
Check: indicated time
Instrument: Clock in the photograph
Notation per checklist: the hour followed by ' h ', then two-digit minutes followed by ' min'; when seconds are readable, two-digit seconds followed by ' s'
1 h 30 min
